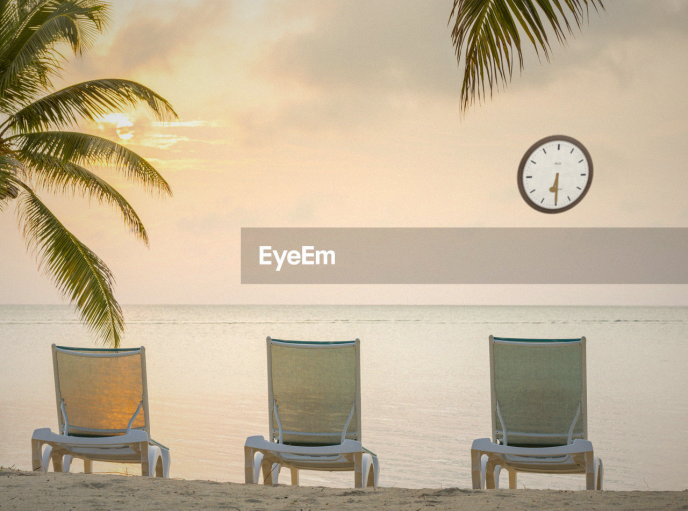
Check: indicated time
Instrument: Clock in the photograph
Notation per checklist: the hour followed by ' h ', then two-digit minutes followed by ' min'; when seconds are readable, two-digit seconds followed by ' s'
6 h 30 min
